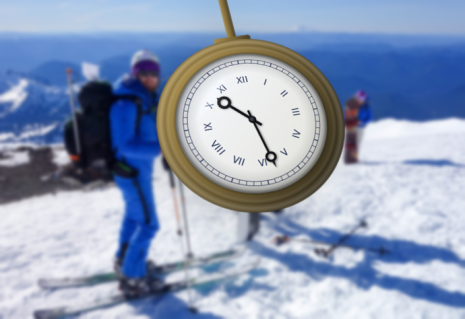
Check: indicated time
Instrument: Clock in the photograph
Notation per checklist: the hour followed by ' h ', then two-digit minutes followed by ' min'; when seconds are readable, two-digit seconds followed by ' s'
10 h 28 min
